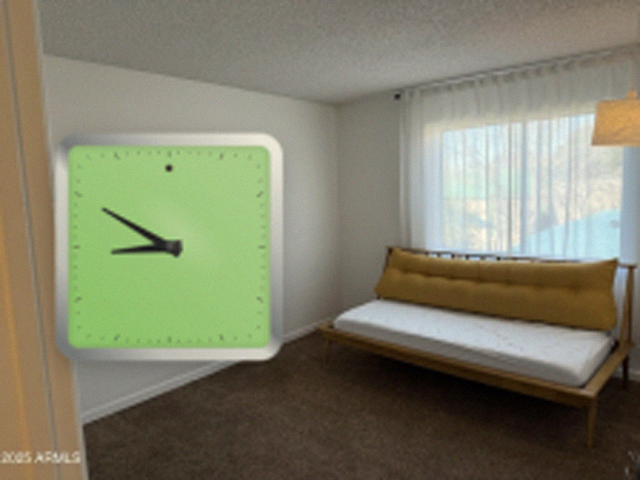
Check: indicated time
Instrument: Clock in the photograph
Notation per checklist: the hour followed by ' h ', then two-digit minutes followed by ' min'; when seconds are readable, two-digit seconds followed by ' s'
8 h 50 min
